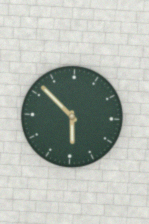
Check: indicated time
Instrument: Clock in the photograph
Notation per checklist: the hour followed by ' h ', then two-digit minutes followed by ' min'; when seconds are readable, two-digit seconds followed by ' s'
5 h 52 min
